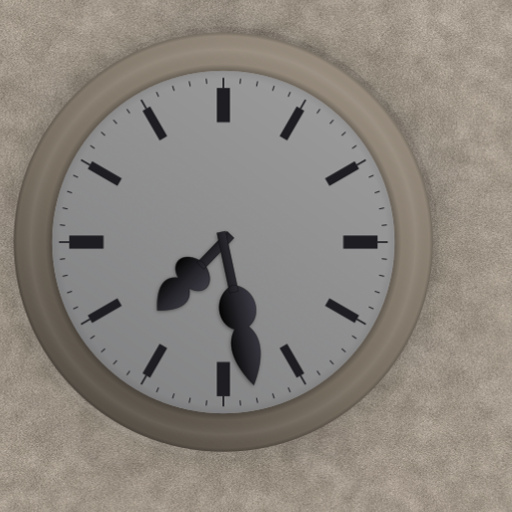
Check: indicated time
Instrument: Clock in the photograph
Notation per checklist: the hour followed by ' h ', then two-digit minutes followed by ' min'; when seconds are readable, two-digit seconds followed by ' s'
7 h 28 min
